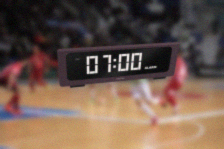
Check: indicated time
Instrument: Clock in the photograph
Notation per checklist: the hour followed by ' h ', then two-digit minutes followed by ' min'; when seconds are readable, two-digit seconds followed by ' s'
7 h 00 min
